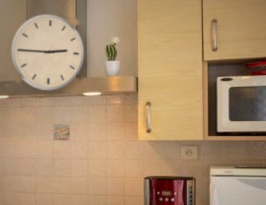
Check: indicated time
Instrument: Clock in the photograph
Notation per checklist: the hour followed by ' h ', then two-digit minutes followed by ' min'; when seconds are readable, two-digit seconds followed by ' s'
2 h 45 min
